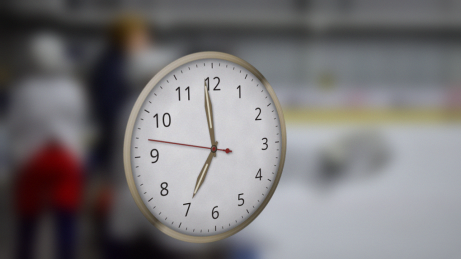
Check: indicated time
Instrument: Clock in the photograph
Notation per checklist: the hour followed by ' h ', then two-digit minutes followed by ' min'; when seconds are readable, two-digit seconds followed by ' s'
6 h 58 min 47 s
